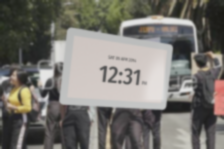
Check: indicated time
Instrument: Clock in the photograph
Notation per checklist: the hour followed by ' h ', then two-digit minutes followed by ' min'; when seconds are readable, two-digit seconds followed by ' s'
12 h 31 min
